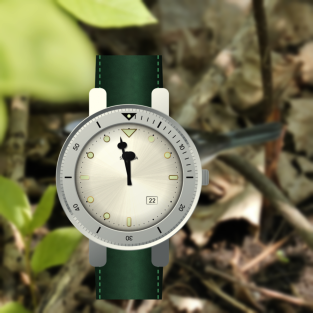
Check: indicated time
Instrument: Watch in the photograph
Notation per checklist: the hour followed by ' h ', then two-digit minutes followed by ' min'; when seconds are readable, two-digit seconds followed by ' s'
11 h 58 min
